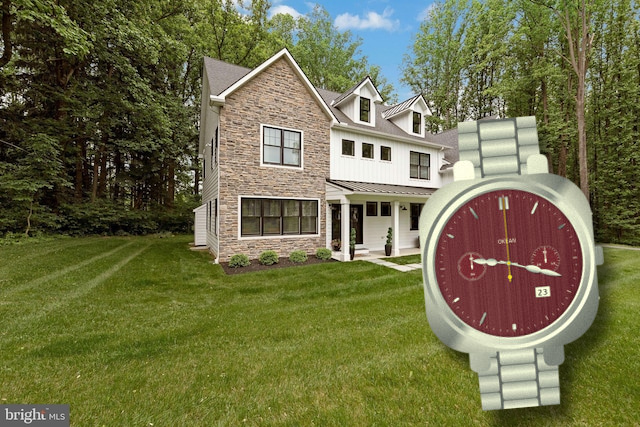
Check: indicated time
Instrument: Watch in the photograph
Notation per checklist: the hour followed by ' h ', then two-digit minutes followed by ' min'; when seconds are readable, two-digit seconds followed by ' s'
9 h 18 min
